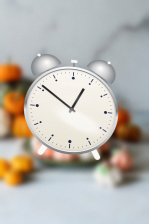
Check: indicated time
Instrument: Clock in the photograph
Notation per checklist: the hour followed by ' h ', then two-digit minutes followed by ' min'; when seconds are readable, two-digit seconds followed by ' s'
12 h 51 min
